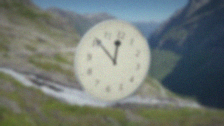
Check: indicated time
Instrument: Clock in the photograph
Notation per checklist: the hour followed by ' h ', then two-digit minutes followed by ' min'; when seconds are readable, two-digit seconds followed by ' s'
11 h 51 min
